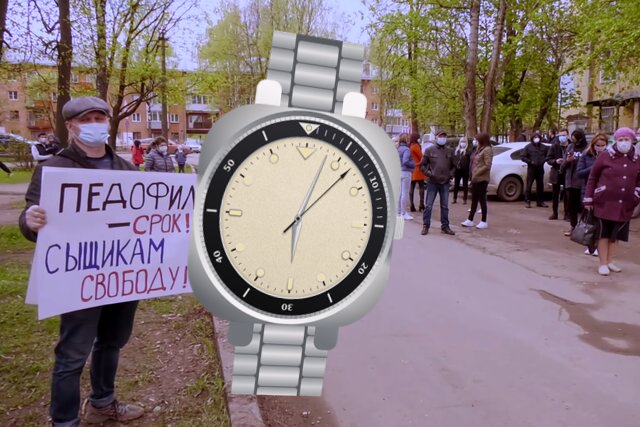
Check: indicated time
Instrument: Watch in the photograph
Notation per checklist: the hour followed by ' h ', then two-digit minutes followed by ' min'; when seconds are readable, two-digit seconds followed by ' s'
6 h 03 min 07 s
